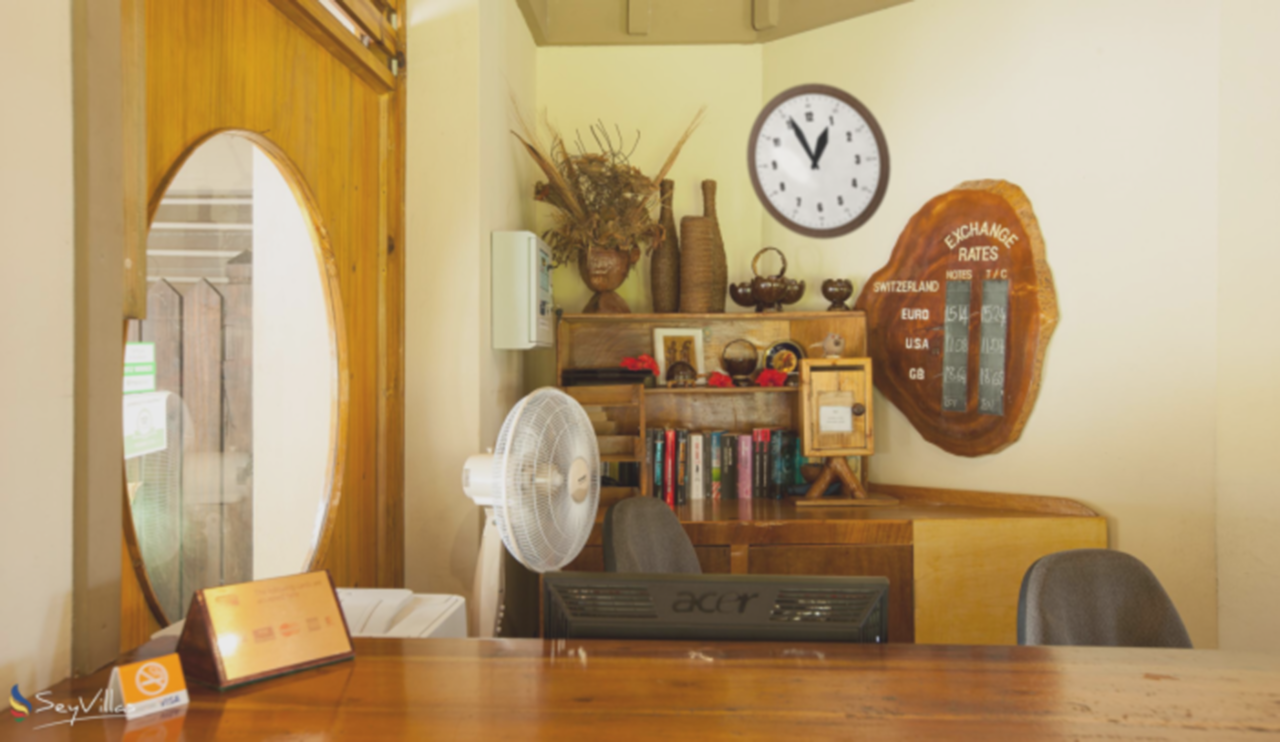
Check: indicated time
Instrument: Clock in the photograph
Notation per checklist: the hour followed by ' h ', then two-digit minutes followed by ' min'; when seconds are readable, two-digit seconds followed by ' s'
12 h 56 min
